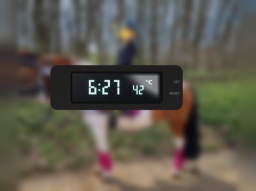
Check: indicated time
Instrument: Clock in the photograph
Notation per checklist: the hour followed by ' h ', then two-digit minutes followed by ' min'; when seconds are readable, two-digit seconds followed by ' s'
6 h 27 min
